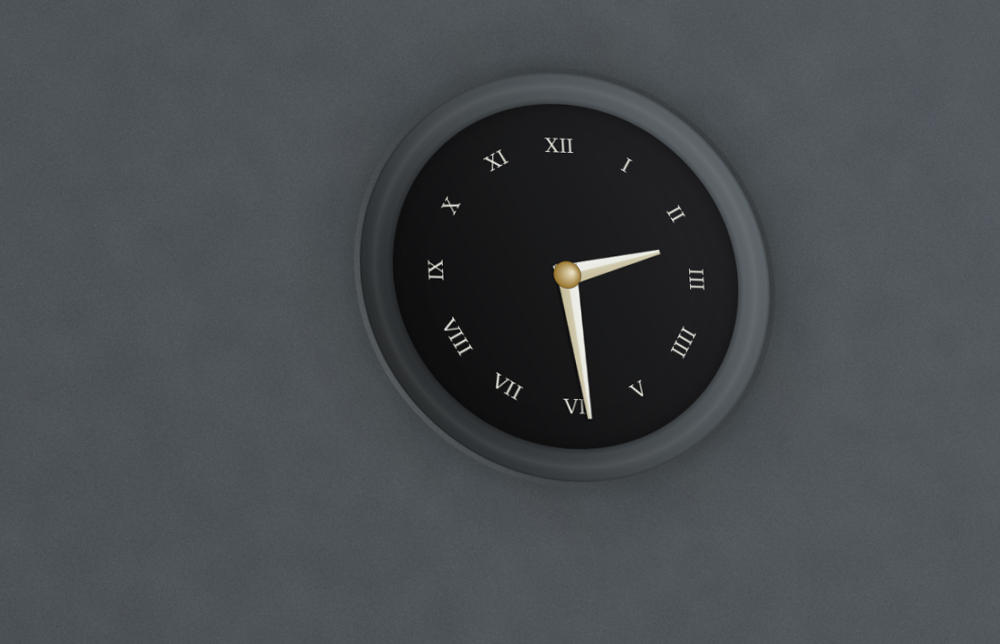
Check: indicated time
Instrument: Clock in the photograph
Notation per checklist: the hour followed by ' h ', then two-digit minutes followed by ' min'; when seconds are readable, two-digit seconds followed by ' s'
2 h 29 min
